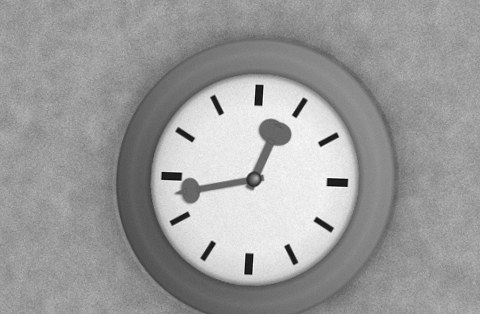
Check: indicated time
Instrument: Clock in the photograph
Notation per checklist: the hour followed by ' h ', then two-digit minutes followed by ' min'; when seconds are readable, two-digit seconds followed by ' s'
12 h 43 min
